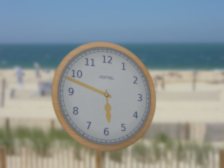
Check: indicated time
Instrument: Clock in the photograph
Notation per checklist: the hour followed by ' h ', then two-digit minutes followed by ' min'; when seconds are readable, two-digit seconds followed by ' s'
5 h 48 min
